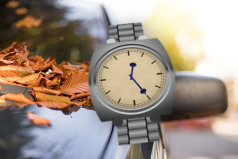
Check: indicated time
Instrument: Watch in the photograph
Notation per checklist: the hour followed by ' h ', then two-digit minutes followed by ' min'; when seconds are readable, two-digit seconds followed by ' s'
12 h 25 min
